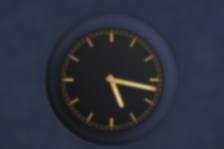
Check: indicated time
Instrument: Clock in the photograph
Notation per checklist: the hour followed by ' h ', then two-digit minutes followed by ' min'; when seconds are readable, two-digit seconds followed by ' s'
5 h 17 min
